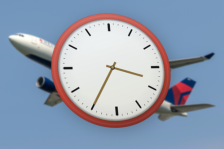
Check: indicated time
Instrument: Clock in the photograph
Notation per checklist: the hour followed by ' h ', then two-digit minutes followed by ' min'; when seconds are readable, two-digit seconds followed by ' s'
3 h 35 min
